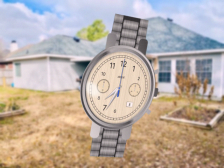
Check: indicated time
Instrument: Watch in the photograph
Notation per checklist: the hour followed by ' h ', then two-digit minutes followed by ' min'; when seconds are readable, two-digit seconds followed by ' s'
7 h 34 min
